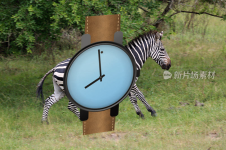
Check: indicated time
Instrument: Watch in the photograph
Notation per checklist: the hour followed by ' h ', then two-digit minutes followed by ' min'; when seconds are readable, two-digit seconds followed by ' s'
7 h 59 min
